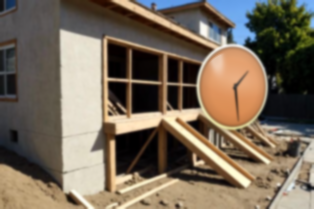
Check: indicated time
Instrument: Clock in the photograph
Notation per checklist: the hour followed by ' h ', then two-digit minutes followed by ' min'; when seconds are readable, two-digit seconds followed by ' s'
1 h 29 min
